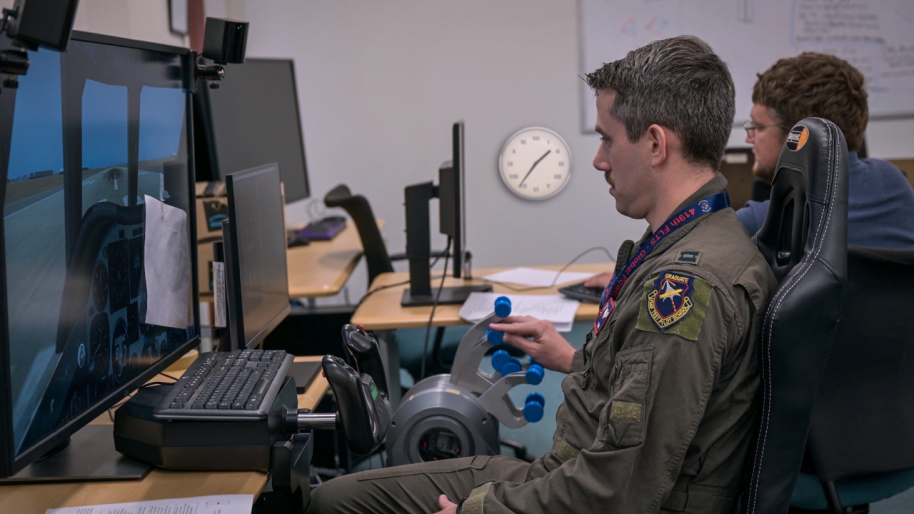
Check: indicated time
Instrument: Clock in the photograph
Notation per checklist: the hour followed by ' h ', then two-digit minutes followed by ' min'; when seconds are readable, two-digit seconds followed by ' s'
1 h 36 min
